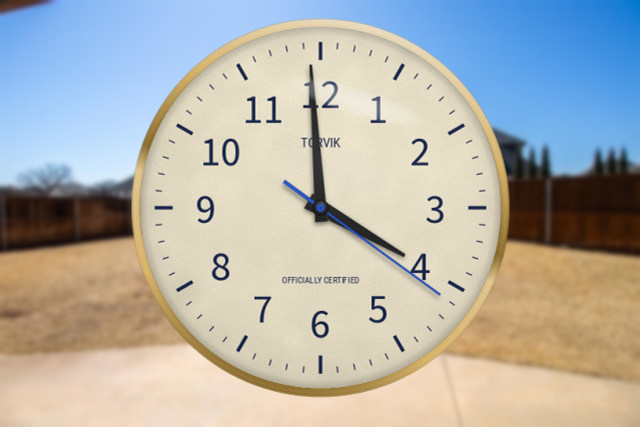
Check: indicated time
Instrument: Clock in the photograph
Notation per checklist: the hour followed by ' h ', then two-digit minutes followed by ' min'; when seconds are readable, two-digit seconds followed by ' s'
3 h 59 min 21 s
